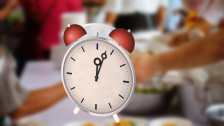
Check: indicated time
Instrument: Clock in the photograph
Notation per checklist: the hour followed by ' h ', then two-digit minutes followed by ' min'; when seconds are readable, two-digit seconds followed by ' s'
12 h 03 min
